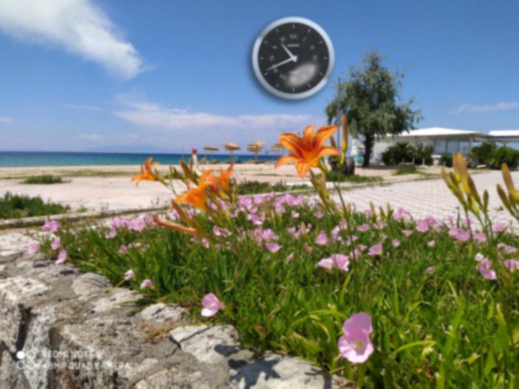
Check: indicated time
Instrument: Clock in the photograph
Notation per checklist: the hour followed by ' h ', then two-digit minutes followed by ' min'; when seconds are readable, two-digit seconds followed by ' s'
10 h 41 min
